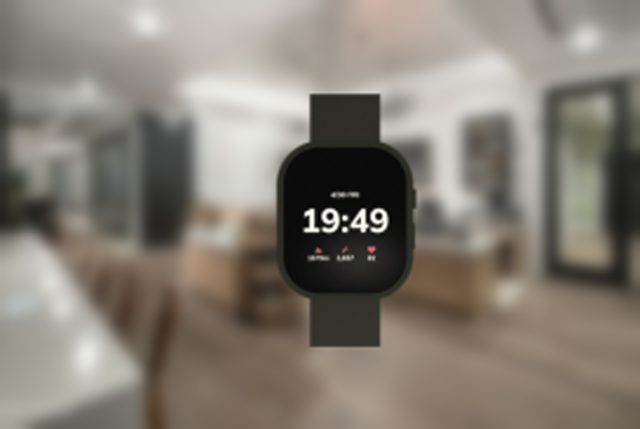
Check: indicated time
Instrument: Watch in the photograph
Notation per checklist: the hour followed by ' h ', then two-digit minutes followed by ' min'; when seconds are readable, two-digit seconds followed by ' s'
19 h 49 min
